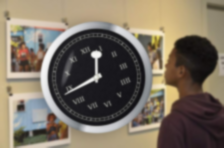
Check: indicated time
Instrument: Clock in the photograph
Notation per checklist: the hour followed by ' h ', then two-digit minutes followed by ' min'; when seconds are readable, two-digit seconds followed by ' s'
12 h 44 min
